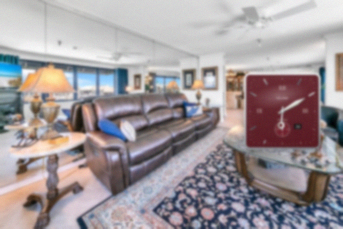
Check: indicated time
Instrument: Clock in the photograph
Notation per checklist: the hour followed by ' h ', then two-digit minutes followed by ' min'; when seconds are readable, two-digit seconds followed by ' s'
6 h 10 min
